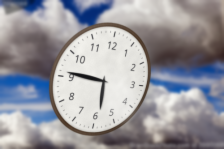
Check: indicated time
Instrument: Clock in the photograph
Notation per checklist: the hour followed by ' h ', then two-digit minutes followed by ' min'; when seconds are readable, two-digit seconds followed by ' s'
5 h 46 min
